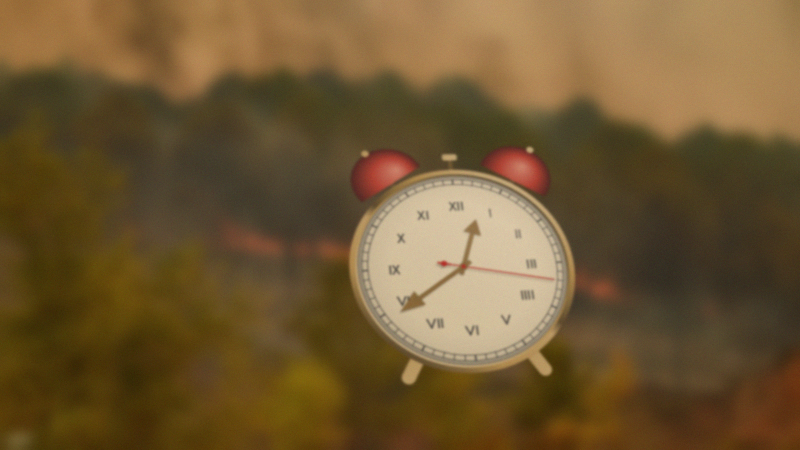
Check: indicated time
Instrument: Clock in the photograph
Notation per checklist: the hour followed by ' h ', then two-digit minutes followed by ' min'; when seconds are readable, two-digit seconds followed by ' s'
12 h 39 min 17 s
